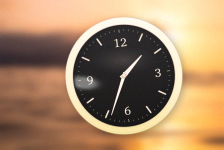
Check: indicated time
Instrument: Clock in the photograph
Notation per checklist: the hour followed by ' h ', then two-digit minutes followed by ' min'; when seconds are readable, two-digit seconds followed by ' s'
1 h 34 min
